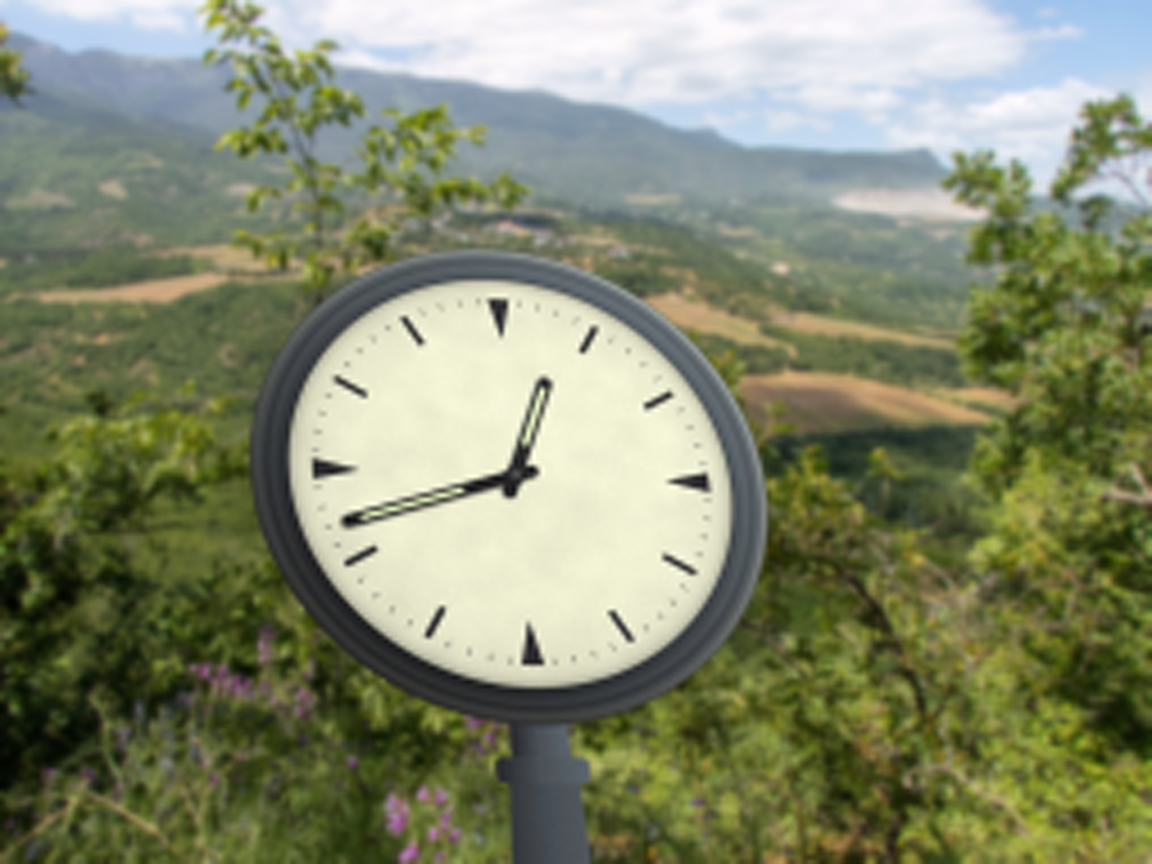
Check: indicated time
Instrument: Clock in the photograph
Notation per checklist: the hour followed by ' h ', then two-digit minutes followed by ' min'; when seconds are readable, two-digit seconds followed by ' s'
12 h 42 min
